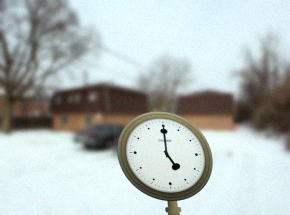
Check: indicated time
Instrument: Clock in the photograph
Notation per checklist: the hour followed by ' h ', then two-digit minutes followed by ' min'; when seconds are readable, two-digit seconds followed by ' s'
5 h 00 min
